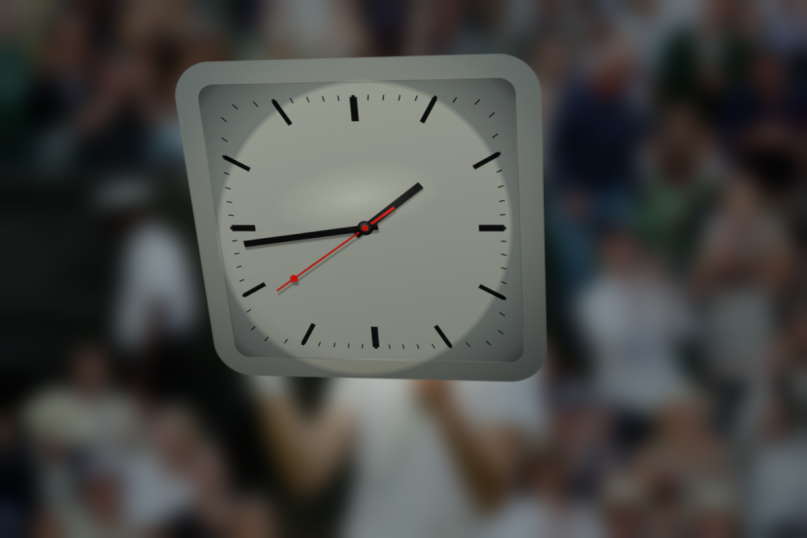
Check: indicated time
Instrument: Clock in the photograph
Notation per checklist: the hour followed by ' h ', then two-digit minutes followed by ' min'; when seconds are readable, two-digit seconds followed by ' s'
1 h 43 min 39 s
